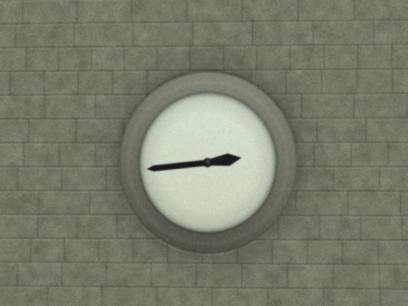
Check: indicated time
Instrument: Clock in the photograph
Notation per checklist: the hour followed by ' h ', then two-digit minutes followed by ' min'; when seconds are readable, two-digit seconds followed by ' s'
2 h 44 min
